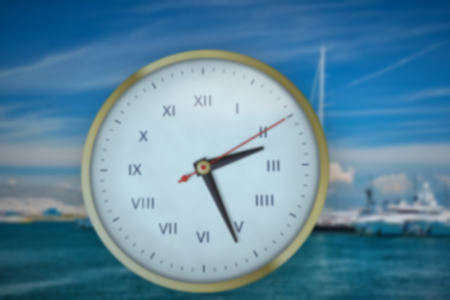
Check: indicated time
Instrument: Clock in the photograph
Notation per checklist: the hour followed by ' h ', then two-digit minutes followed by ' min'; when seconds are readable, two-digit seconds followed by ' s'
2 h 26 min 10 s
